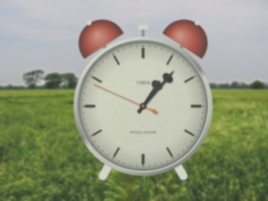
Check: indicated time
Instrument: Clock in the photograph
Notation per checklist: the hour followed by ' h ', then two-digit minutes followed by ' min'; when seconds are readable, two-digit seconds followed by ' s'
1 h 06 min 49 s
